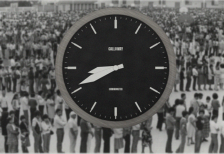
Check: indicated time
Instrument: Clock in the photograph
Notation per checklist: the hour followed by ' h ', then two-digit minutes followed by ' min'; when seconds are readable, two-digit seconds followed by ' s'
8 h 41 min
